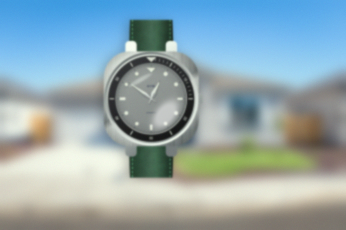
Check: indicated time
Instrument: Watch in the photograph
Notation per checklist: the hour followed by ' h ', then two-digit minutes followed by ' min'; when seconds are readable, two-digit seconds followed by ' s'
12 h 51 min
